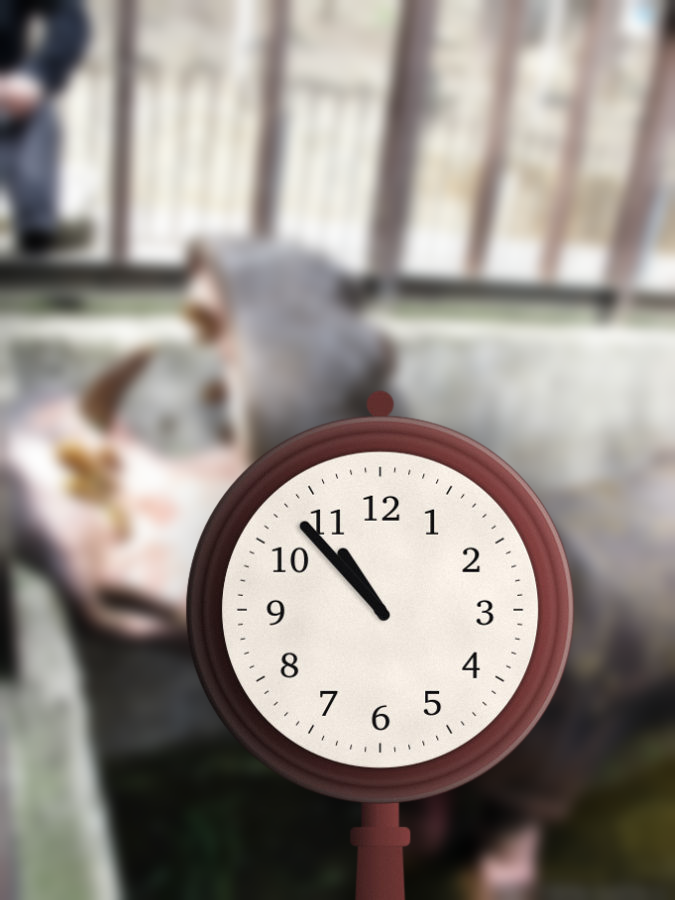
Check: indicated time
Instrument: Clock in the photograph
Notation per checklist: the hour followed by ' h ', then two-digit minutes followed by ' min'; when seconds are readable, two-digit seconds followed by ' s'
10 h 53 min
